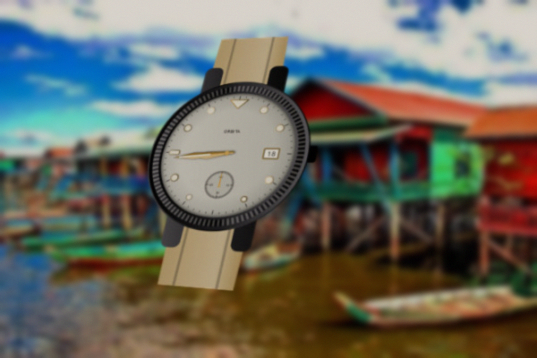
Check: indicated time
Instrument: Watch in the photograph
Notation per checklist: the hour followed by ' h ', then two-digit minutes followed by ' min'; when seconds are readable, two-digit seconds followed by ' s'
8 h 44 min
